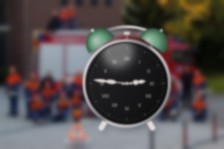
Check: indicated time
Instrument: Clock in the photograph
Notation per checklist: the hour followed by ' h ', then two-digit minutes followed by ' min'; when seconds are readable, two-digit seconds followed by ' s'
2 h 46 min
